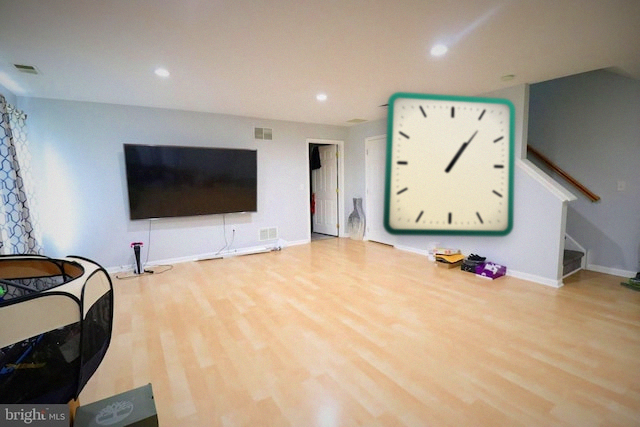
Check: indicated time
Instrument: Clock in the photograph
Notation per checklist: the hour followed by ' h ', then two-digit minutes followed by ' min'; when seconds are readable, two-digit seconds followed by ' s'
1 h 06 min
